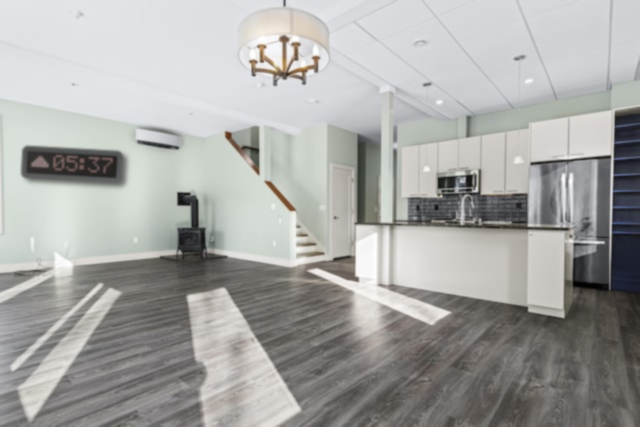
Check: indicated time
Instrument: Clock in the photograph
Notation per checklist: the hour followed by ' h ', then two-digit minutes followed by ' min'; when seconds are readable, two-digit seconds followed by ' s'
5 h 37 min
